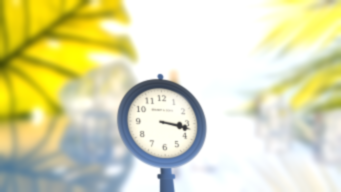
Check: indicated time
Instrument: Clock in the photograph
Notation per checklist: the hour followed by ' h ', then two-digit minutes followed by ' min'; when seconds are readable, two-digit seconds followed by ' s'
3 h 17 min
